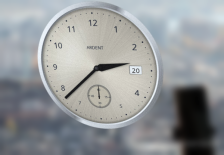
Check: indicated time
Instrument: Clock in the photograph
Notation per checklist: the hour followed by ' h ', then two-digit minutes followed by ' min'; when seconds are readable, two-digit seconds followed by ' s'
2 h 38 min
